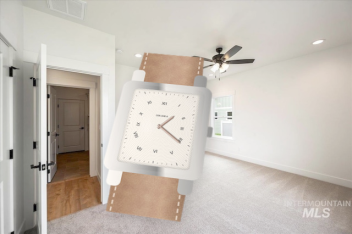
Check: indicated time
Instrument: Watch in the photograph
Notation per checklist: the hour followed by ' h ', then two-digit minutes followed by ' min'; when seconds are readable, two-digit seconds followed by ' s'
1 h 21 min
